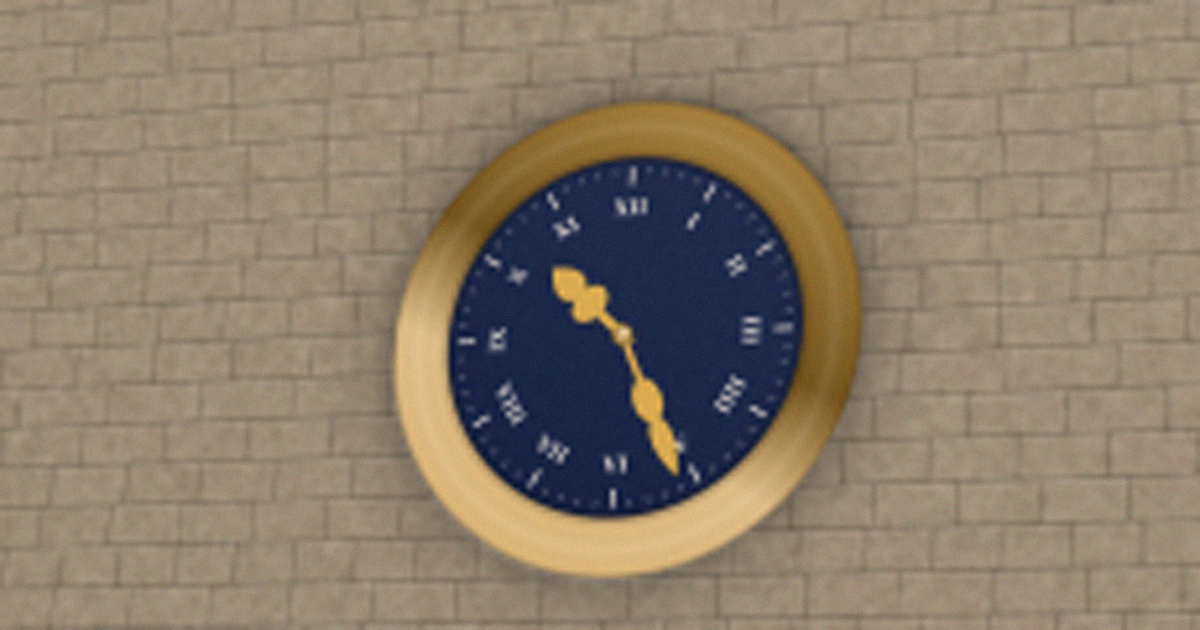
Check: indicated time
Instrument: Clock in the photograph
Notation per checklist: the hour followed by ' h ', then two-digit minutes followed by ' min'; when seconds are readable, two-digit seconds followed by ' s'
10 h 26 min
